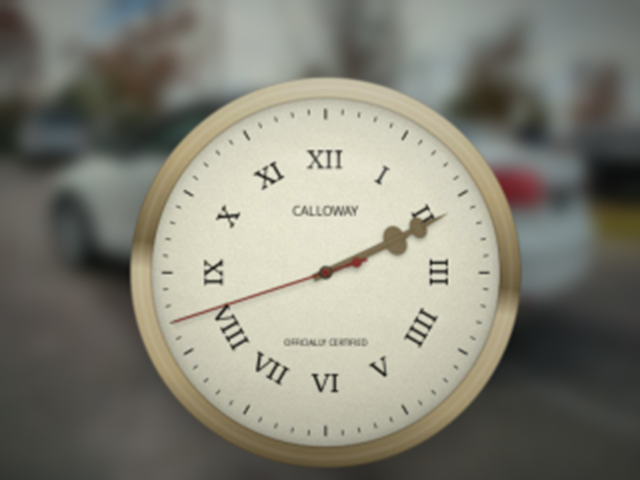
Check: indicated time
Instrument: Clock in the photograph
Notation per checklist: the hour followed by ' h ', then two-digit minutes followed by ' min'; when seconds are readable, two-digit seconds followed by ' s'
2 h 10 min 42 s
